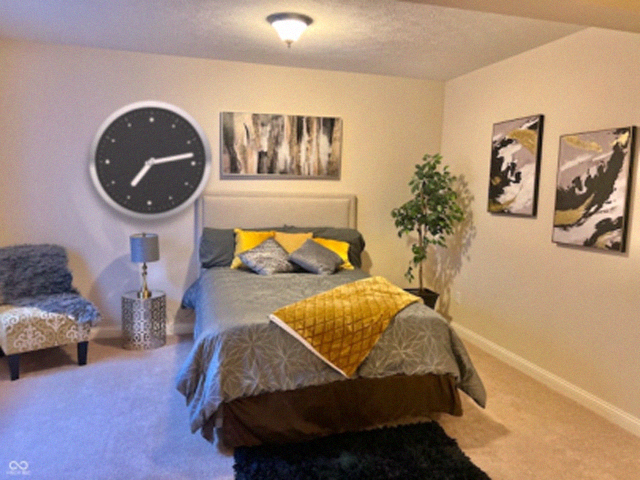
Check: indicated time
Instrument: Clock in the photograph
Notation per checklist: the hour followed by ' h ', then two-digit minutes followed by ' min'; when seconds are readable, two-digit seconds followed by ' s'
7 h 13 min
